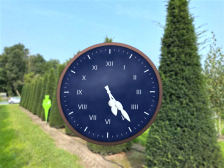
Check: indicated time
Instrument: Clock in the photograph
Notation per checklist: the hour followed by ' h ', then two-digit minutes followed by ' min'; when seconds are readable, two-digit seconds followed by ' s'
5 h 24 min
